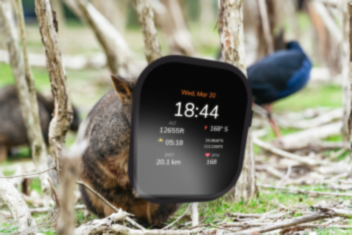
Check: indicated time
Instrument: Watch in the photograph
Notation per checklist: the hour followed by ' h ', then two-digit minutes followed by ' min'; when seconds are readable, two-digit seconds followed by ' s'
18 h 44 min
